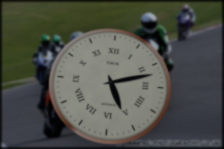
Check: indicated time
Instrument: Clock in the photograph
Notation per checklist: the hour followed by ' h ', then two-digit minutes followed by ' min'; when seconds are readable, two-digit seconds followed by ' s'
5 h 12 min
